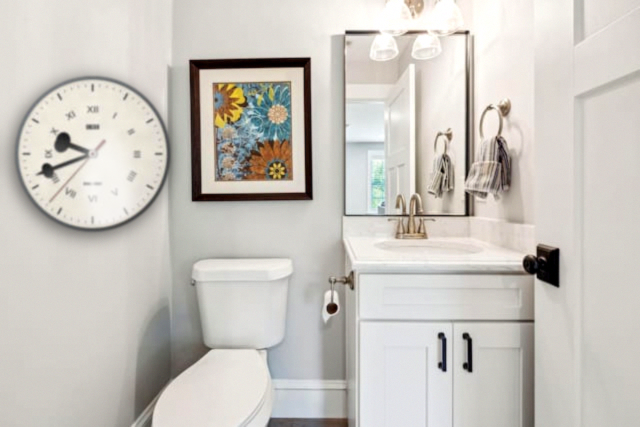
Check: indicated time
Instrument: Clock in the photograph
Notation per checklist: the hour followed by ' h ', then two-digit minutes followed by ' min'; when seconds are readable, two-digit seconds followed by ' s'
9 h 41 min 37 s
